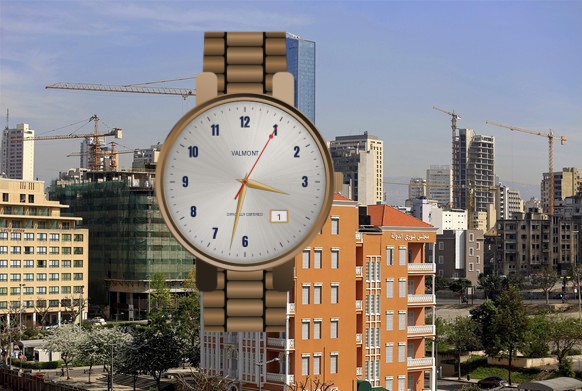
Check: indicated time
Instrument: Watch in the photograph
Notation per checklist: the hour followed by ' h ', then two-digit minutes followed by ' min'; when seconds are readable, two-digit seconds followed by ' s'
3 h 32 min 05 s
